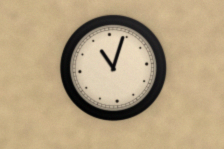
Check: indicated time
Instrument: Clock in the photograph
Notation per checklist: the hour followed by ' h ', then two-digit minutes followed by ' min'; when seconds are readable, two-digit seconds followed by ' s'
11 h 04 min
